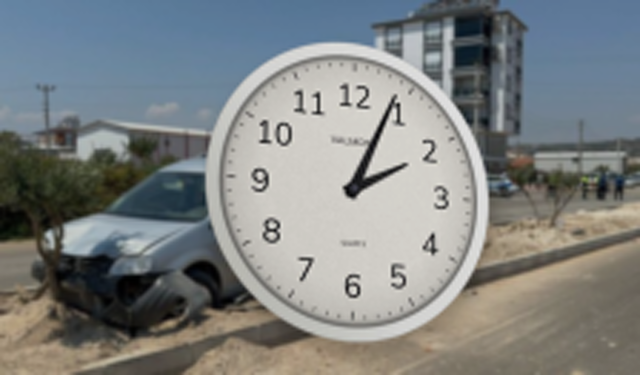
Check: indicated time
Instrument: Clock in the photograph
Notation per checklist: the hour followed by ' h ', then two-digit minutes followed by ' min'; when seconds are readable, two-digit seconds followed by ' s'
2 h 04 min
